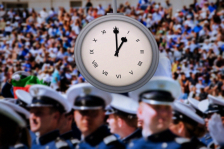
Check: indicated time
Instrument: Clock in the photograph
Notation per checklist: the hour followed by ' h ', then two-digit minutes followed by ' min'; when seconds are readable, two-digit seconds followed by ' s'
1 h 00 min
